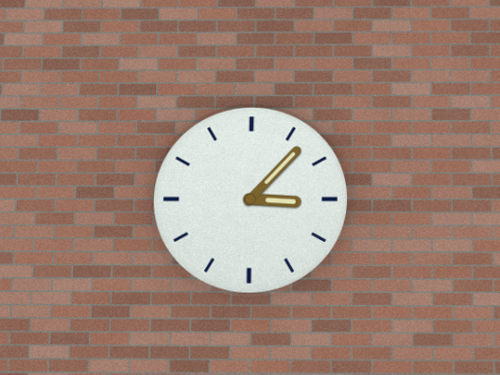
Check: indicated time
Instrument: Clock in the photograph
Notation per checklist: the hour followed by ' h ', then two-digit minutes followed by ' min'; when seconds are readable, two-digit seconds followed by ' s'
3 h 07 min
